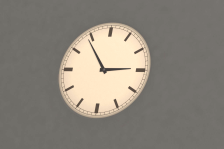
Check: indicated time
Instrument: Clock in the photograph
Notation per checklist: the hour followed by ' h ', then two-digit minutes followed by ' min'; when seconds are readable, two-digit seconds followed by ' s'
2 h 54 min
